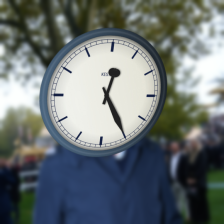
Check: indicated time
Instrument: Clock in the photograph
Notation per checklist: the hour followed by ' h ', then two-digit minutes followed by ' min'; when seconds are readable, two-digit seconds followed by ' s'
12 h 25 min
